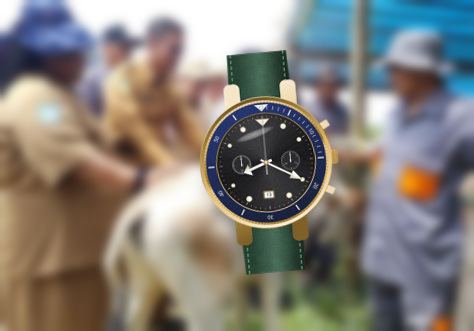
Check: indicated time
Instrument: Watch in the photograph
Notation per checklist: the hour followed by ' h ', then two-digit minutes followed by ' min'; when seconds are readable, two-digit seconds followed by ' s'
8 h 20 min
